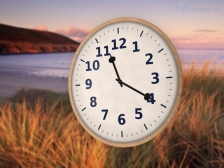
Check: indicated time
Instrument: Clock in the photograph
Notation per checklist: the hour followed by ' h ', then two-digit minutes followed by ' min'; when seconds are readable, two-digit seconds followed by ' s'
11 h 20 min
